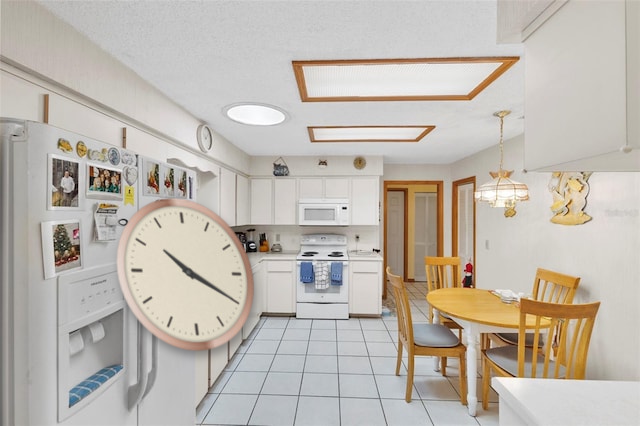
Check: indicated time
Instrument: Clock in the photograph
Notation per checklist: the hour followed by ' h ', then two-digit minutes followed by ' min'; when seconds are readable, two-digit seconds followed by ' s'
10 h 20 min
